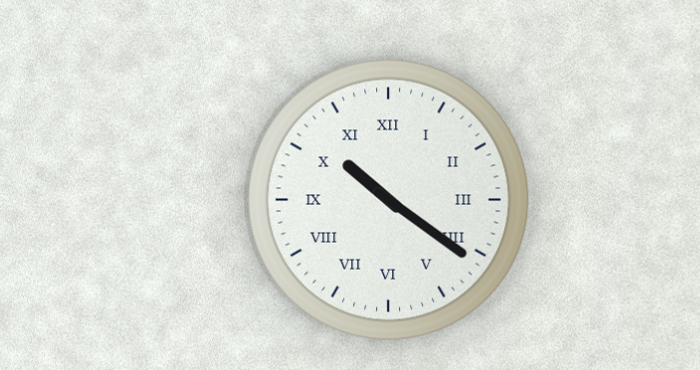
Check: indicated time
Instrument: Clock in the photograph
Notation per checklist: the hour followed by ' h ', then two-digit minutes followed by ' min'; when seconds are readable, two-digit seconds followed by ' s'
10 h 21 min
